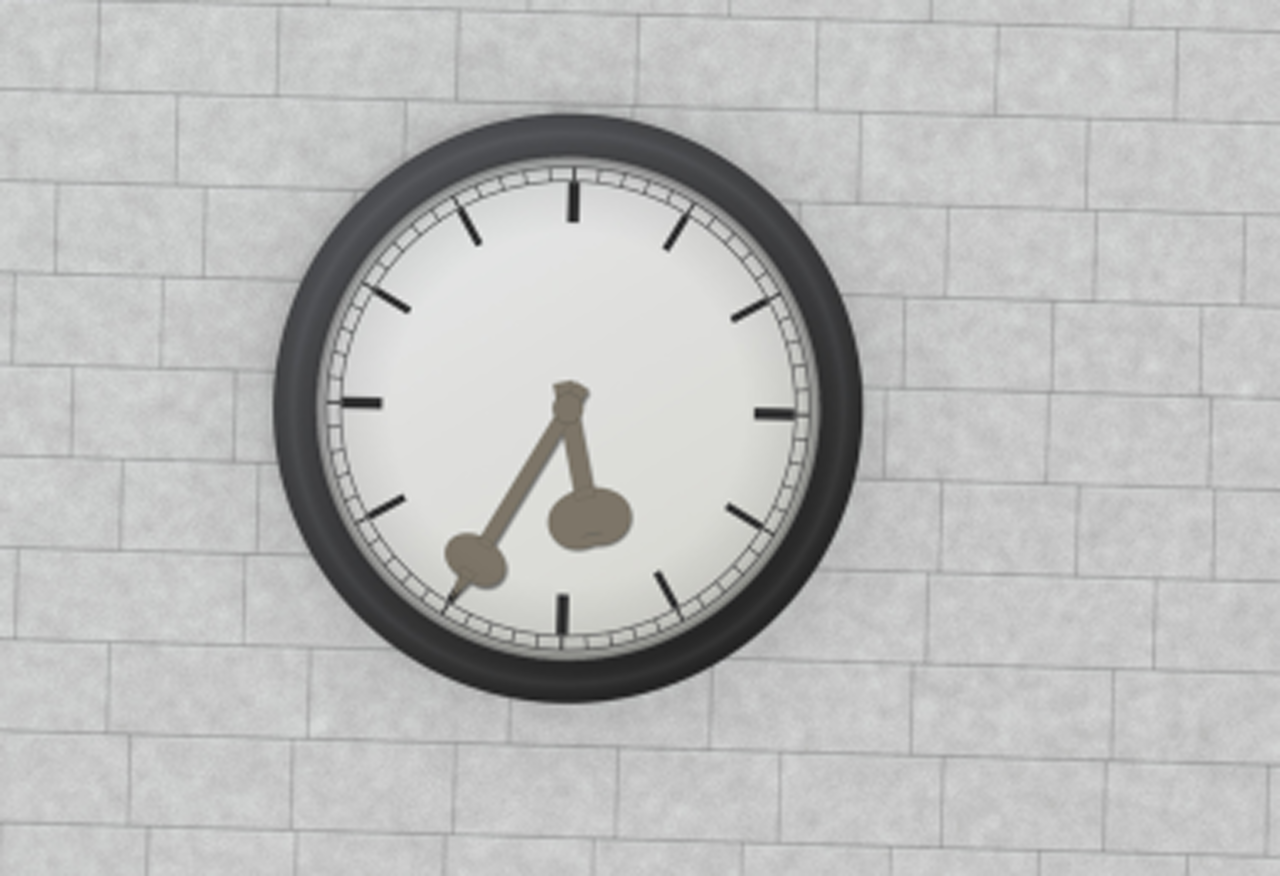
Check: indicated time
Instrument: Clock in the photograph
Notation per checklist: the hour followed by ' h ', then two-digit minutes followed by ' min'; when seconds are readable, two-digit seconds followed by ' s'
5 h 35 min
